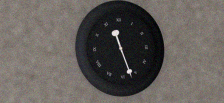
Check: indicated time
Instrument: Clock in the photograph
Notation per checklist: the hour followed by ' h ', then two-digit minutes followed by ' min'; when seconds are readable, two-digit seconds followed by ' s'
11 h 27 min
